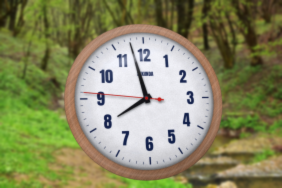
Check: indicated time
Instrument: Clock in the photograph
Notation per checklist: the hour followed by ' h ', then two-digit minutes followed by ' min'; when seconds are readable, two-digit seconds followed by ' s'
7 h 57 min 46 s
